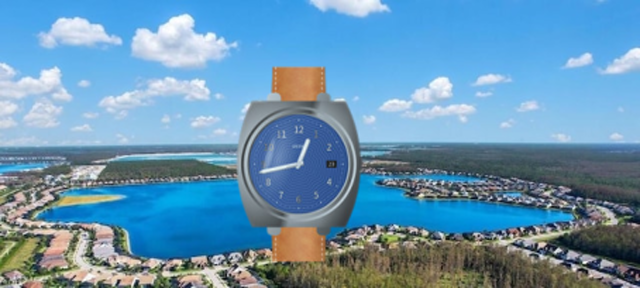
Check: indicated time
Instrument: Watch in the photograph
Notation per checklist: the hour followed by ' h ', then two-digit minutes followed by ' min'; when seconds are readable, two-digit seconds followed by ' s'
12 h 43 min
